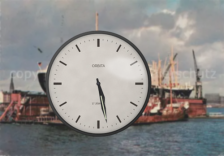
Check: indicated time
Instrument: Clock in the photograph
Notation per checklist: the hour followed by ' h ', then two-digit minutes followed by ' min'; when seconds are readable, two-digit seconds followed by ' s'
5 h 28 min
